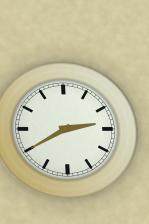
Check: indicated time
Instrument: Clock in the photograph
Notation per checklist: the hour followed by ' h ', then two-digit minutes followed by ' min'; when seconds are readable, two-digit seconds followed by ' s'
2 h 40 min
